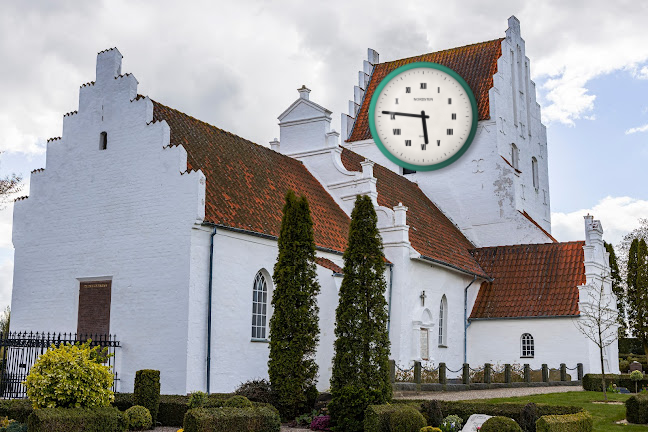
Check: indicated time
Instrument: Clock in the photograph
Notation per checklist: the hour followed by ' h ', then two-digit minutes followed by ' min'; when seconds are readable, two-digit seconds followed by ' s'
5 h 46 min
